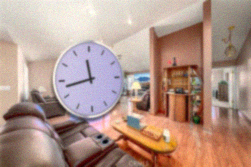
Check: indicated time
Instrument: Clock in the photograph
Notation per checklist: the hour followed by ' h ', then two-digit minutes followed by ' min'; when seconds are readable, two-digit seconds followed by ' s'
11 h 43 min
